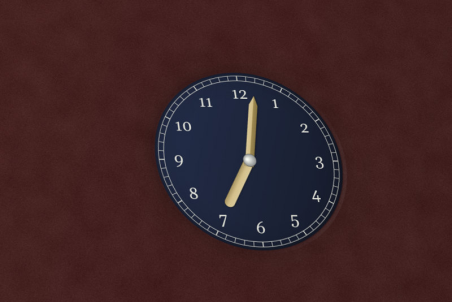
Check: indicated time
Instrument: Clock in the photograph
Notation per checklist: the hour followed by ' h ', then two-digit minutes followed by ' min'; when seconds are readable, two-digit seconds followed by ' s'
7 h 02 min
